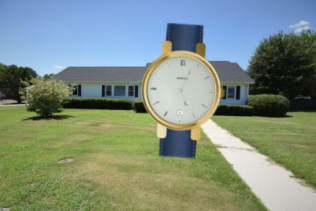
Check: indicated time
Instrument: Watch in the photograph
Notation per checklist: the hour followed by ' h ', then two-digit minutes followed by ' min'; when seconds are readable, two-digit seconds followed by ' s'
5 h 03 min
